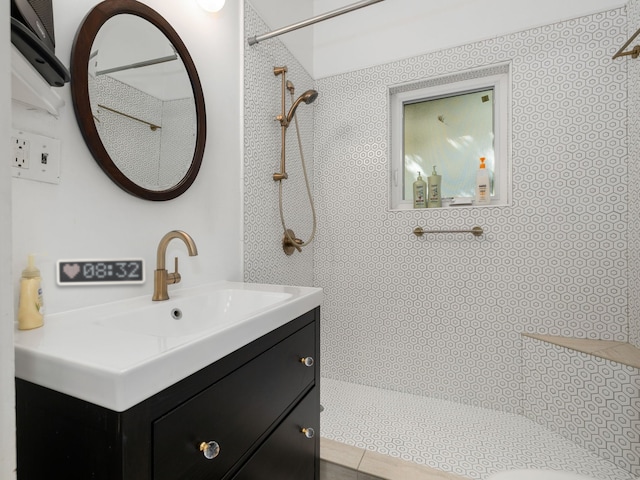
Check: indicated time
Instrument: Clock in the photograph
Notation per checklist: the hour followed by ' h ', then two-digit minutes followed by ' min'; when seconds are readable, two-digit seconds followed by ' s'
8 h 32 min
